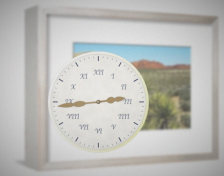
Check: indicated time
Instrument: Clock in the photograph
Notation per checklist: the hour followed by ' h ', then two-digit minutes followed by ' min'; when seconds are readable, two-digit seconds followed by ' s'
2 h 44 min
